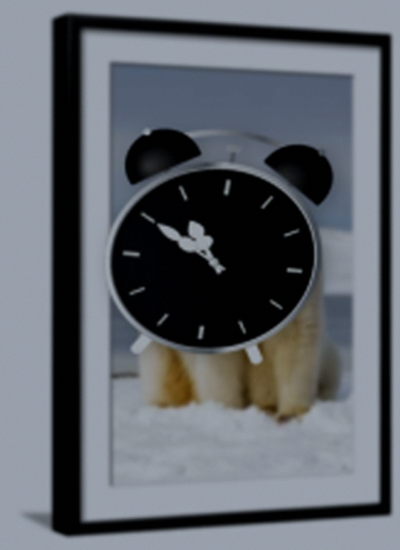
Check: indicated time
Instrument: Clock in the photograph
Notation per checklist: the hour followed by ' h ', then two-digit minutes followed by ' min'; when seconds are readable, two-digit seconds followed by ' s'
10 h 50 min
